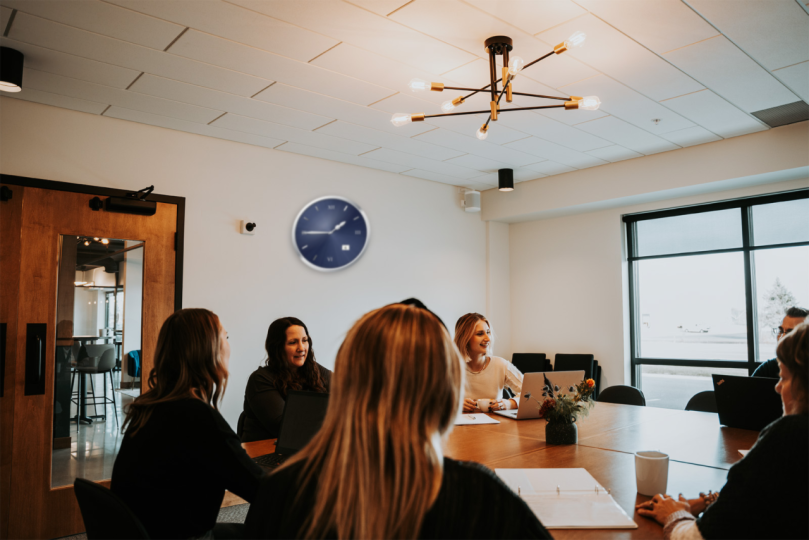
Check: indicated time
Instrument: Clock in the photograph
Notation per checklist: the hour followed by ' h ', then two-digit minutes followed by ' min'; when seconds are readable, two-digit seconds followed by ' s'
1 h 45 min
